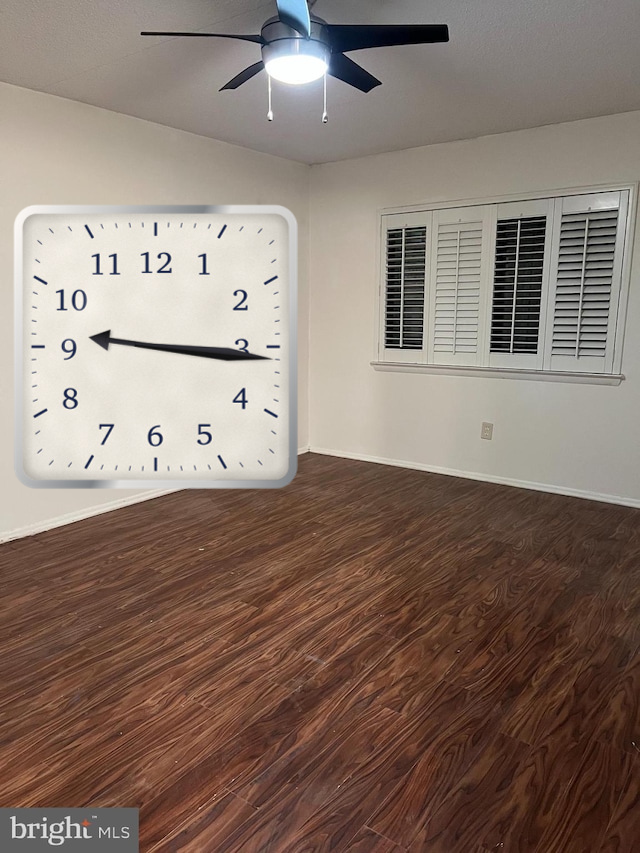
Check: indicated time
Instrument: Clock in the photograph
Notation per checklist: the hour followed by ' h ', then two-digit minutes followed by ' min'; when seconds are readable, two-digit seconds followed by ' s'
9 h 16 min
